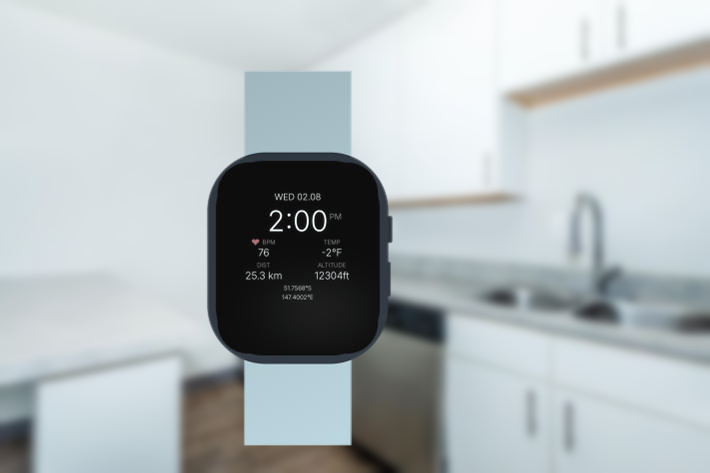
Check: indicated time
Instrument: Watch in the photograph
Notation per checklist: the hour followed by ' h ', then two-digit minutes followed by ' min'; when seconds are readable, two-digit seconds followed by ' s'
2 h 00 min
